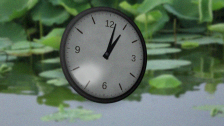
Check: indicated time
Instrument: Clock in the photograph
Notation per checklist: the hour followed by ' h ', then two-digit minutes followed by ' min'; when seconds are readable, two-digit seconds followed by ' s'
1 h 02 min
